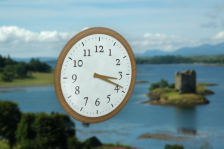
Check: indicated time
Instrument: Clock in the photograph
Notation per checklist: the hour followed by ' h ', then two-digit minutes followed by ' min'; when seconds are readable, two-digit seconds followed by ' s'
3 h 19 min
